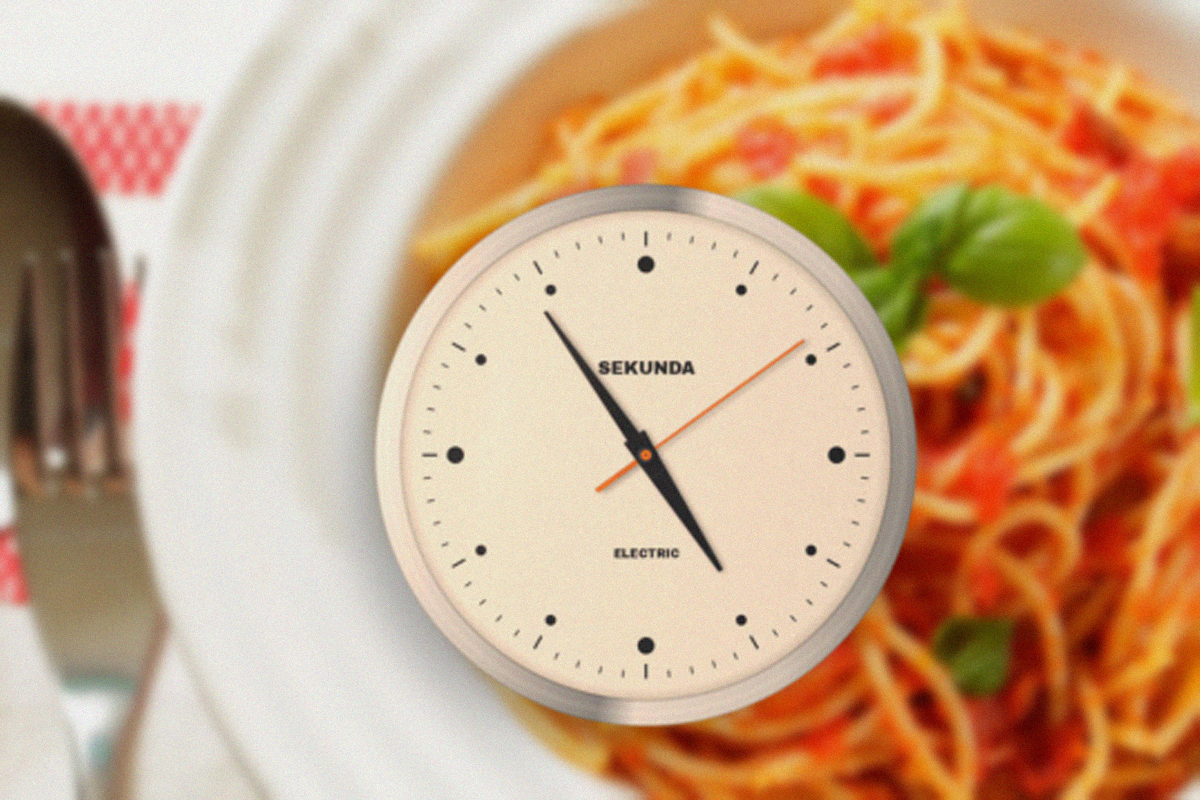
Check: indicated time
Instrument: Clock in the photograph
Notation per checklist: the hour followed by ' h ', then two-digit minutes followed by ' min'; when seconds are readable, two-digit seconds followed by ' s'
4 h 54 min 09 s
